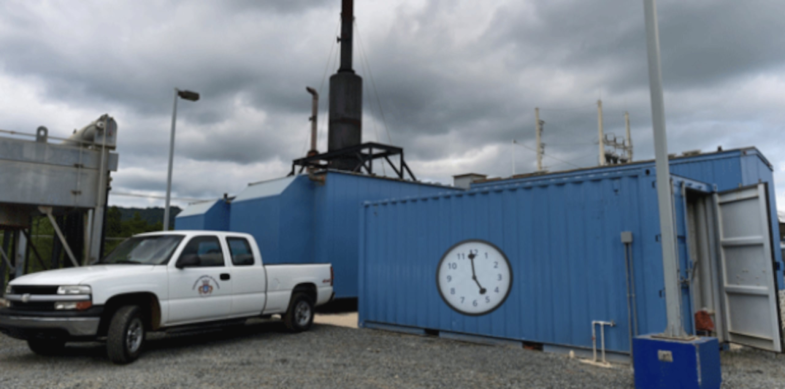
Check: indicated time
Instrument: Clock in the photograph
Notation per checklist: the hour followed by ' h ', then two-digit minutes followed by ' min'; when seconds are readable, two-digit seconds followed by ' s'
4 h 59 min
